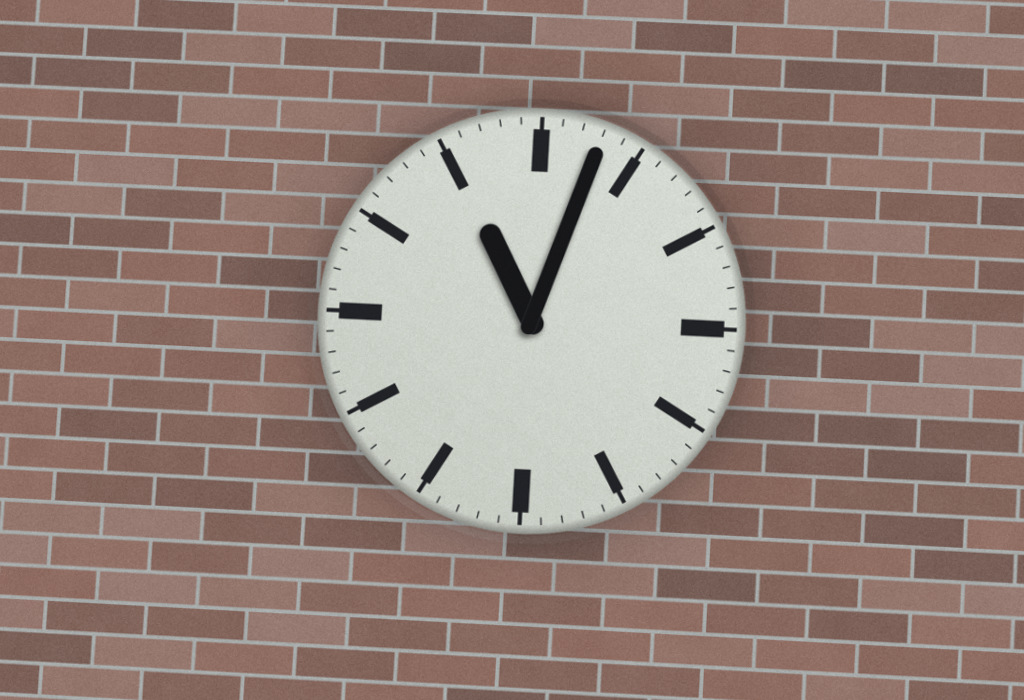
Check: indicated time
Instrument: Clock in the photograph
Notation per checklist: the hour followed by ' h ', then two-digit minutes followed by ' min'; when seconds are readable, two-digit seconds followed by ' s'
11 h 03 min
